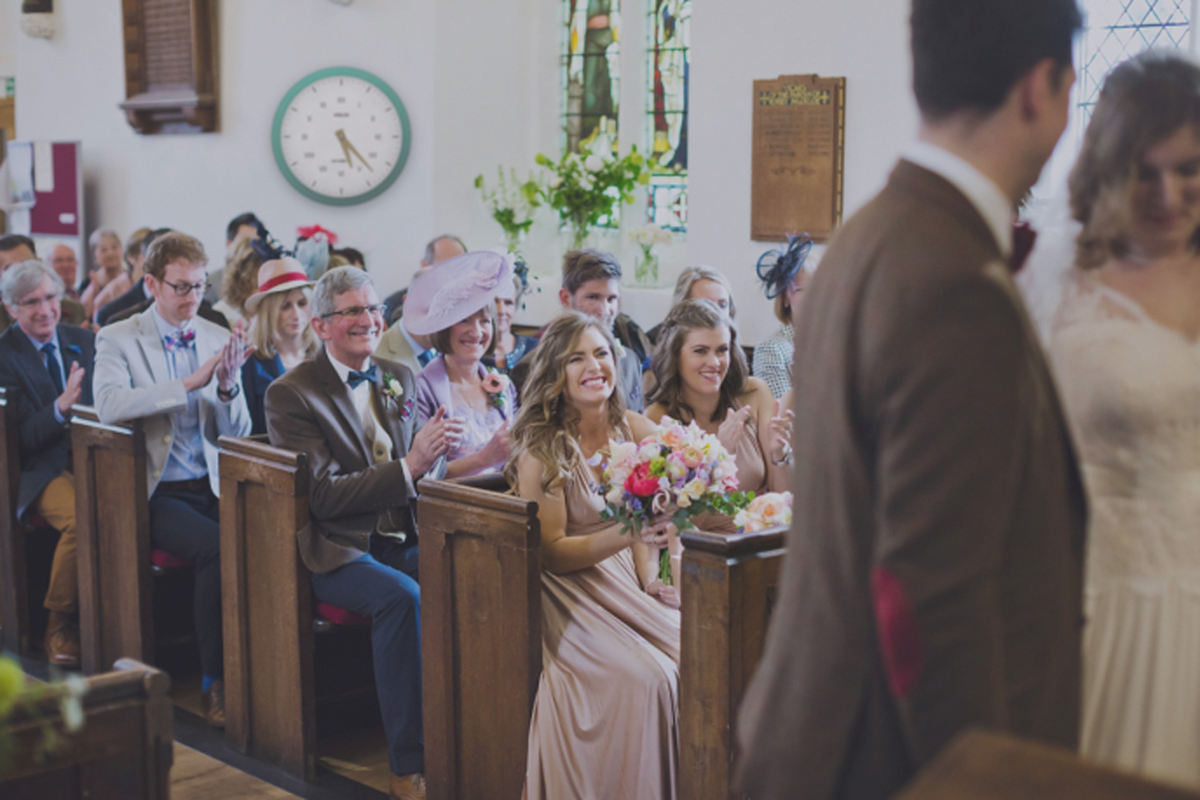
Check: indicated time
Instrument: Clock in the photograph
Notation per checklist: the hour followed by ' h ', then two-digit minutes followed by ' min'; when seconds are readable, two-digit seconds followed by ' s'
5 h 23 min
